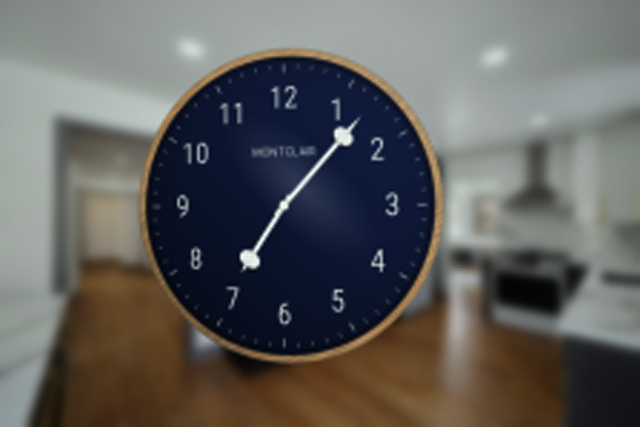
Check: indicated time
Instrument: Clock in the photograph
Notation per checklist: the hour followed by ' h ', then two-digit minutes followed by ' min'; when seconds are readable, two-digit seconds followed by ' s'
7 h 07 min
